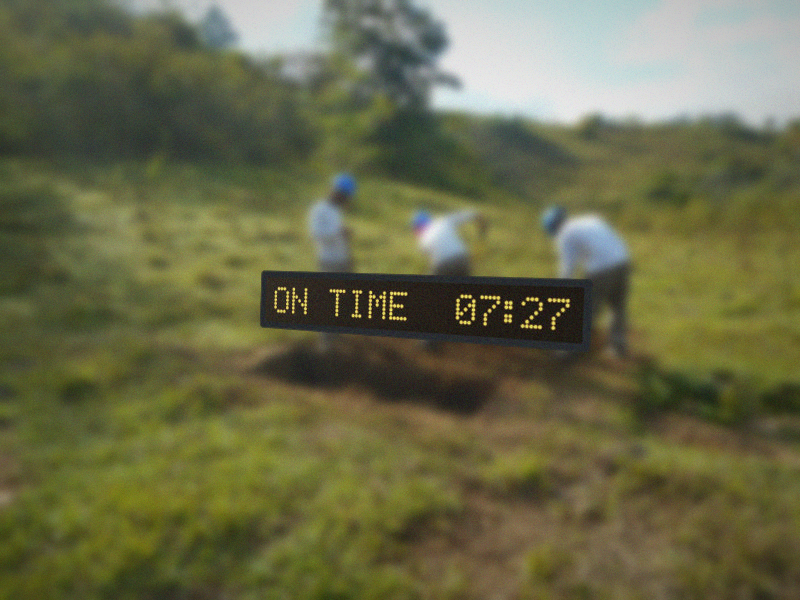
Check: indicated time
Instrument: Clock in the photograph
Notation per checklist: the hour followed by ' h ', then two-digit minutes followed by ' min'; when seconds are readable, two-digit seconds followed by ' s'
7 h 27 min
